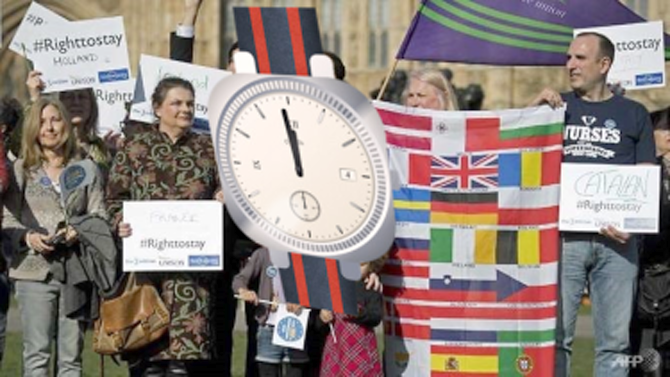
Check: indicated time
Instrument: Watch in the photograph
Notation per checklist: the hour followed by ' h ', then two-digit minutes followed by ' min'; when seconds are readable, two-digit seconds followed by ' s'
11 h 59 min
